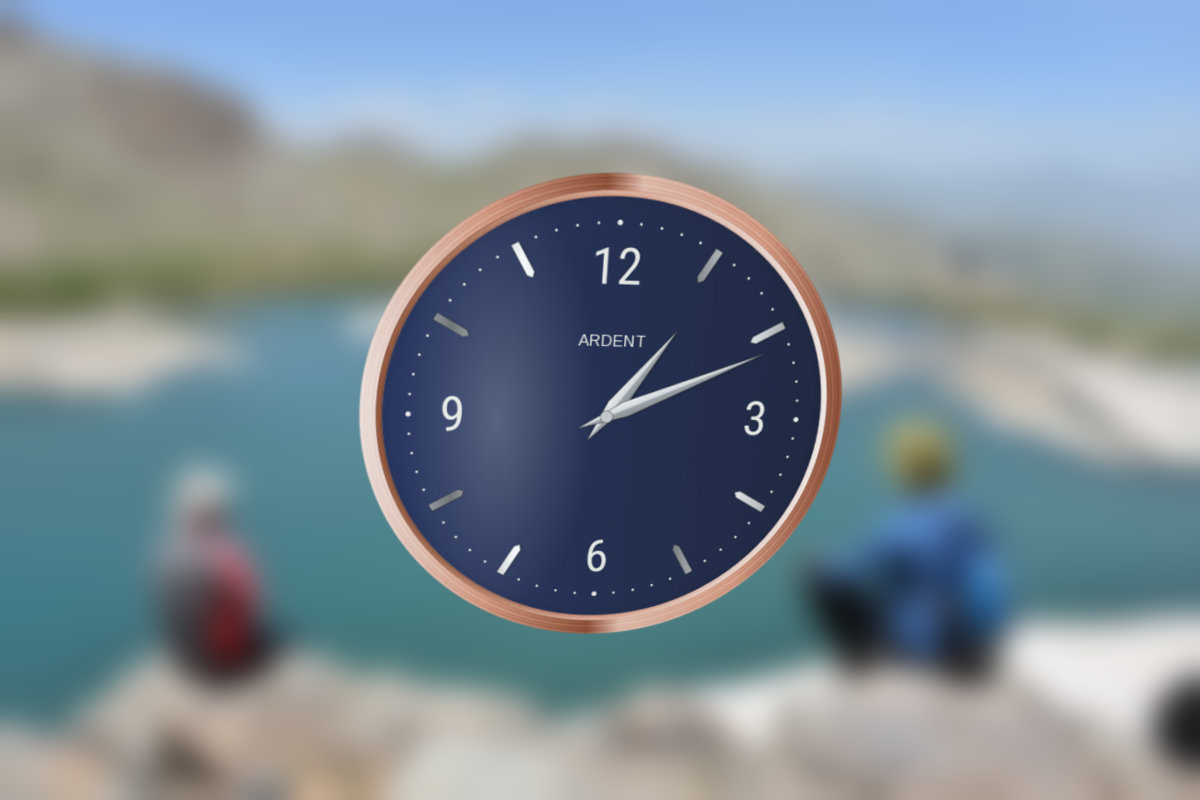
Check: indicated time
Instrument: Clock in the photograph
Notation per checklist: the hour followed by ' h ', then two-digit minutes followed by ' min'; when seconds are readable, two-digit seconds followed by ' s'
1 h 11 min
